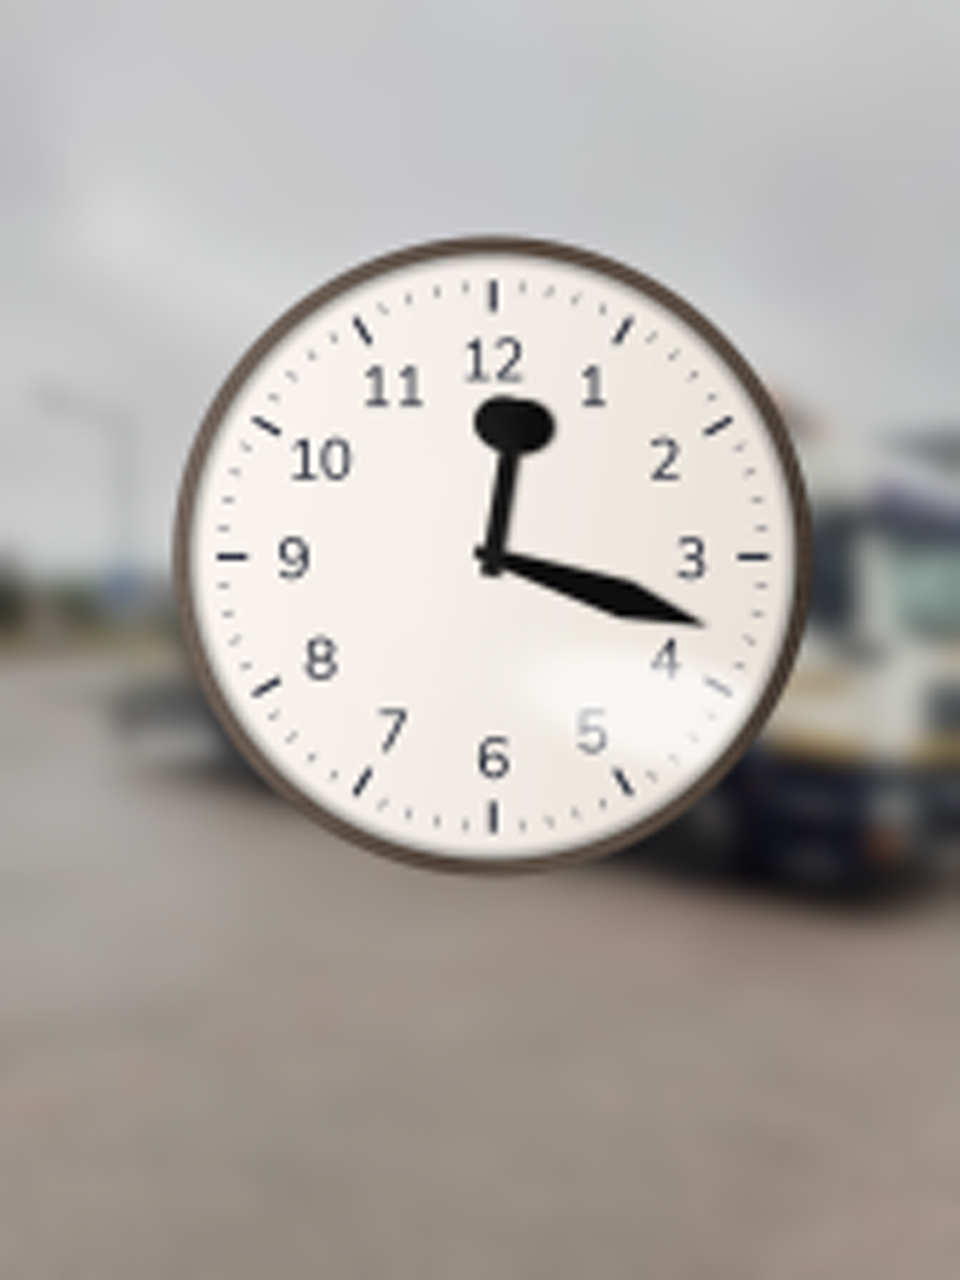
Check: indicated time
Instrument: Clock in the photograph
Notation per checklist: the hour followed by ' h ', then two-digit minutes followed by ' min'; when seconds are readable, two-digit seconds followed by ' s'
12 h 18 min
